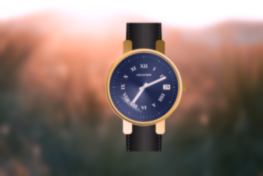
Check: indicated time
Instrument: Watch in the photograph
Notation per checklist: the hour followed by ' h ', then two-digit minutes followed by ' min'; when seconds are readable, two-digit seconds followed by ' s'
7 h 11 min
